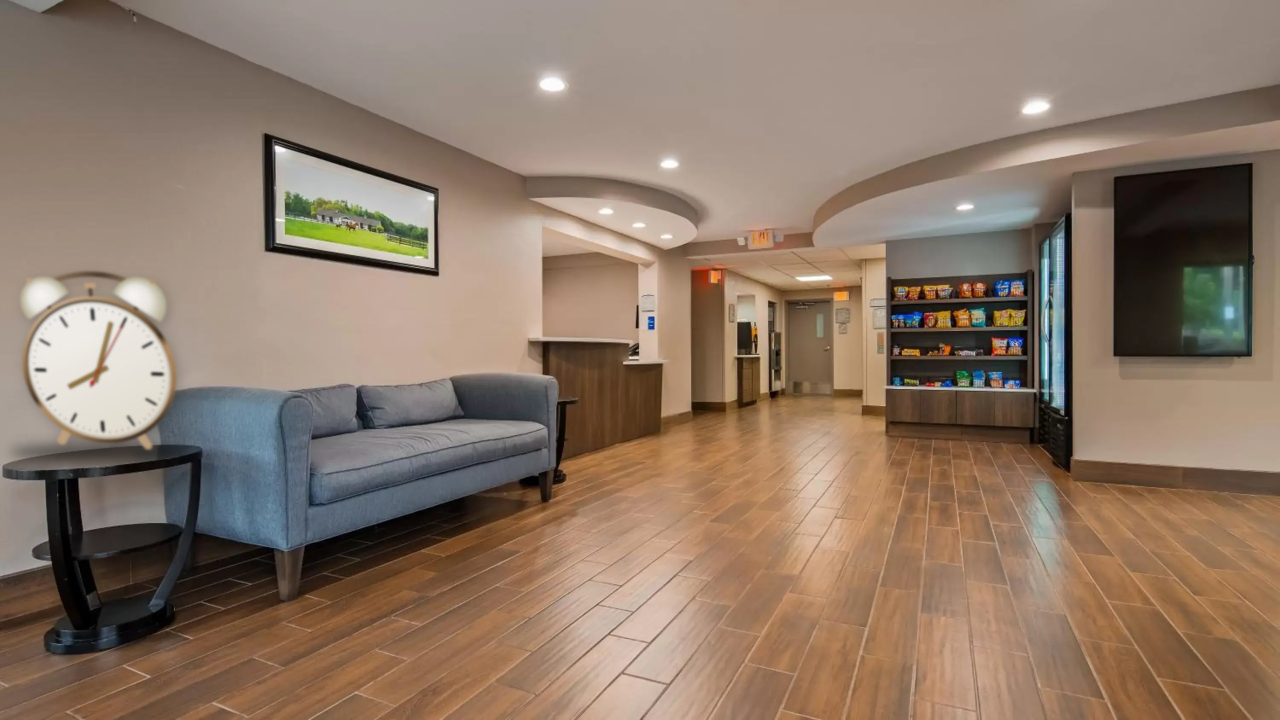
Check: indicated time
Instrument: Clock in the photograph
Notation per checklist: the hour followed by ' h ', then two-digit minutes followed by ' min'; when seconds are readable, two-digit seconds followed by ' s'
8 h 03 min 05 s
